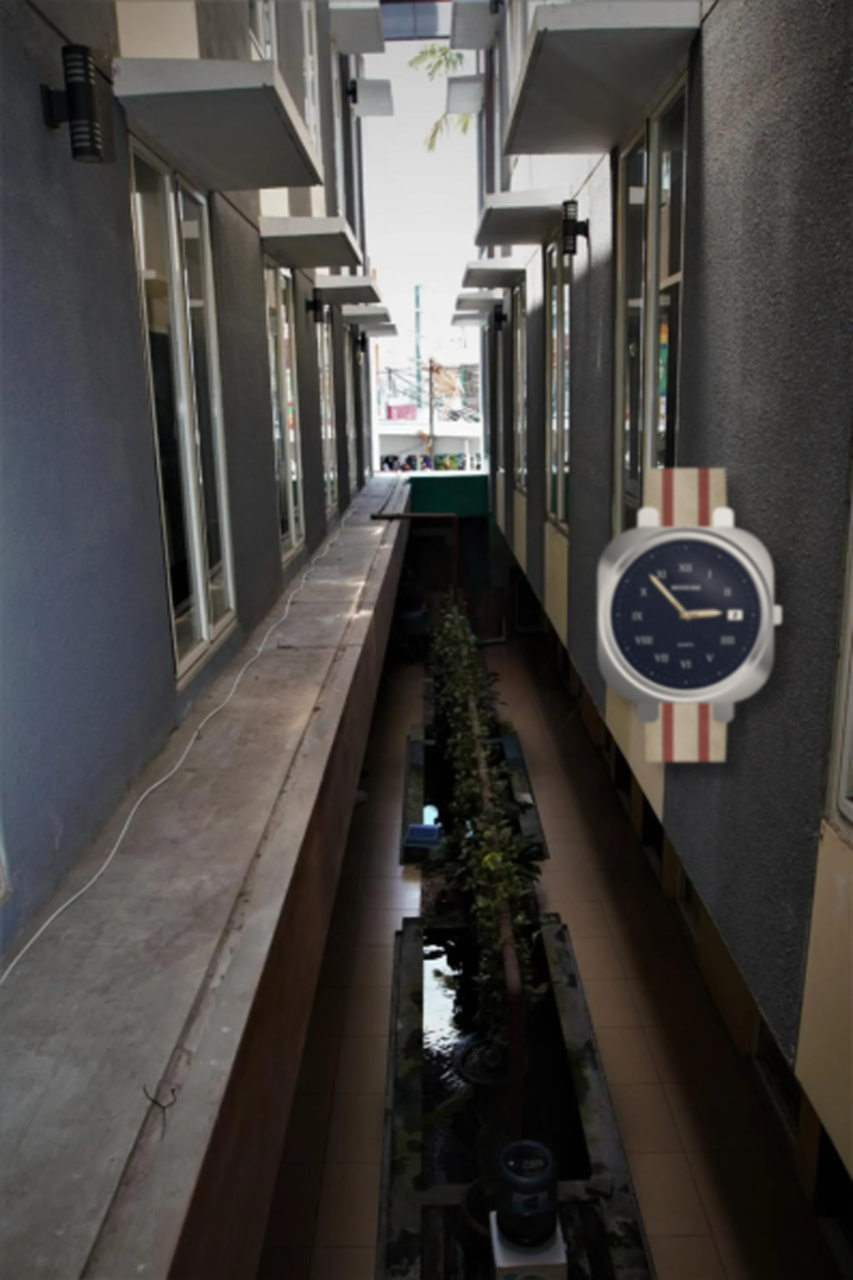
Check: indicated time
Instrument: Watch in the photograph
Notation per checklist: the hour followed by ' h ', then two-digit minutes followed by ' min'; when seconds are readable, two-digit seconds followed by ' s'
2 h 53 min
